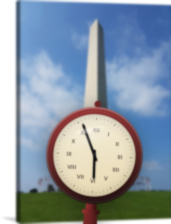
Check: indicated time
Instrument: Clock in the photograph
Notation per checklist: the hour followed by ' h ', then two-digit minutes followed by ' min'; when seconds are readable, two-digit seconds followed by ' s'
5 h 56 min
